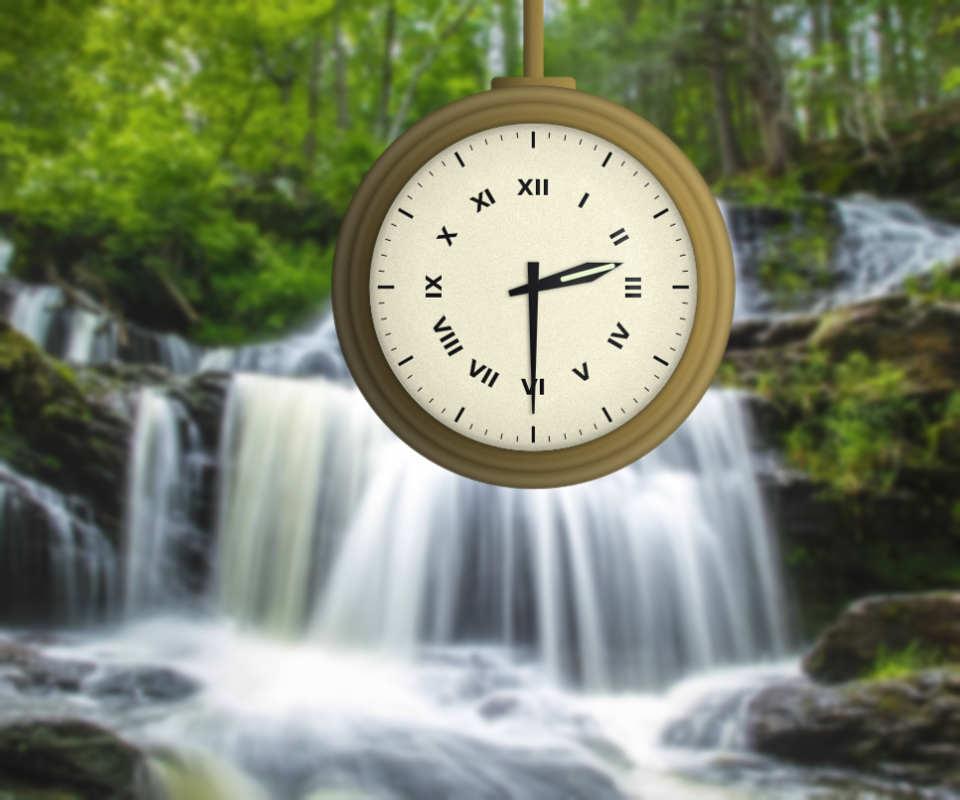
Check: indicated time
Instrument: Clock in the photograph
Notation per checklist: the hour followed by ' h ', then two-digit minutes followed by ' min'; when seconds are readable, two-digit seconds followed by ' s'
2 h 30 min
